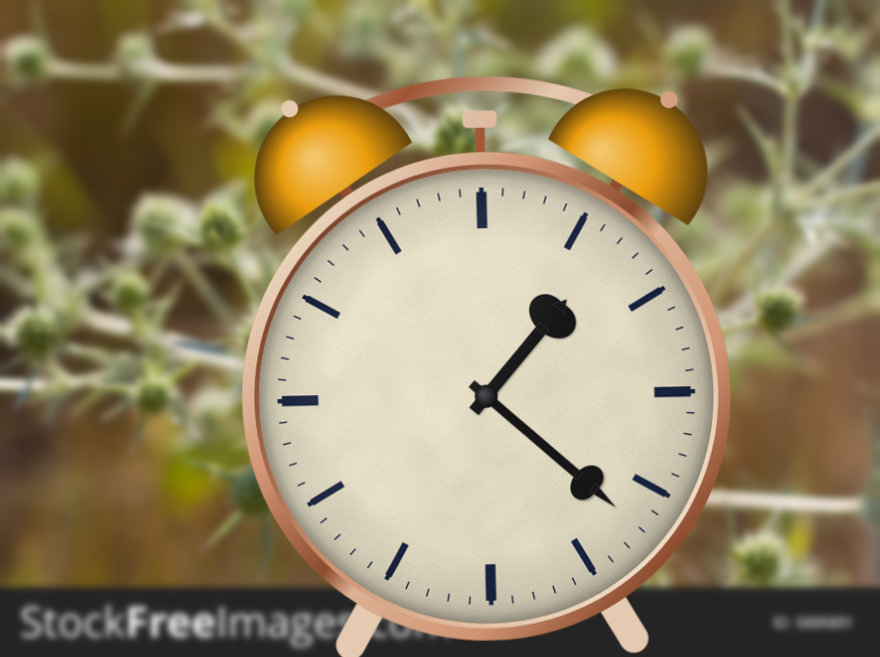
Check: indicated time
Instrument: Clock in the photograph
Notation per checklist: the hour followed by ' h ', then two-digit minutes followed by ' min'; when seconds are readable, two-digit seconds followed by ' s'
1 h 22 min
